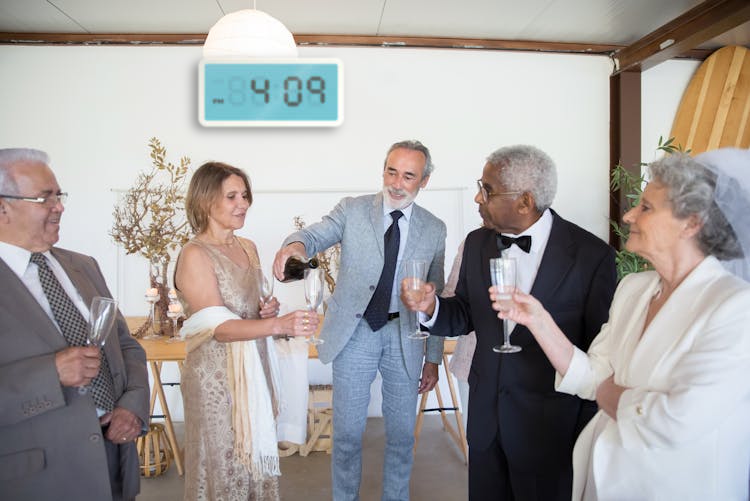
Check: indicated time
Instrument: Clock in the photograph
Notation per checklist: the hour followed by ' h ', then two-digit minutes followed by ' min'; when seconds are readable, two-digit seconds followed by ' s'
4 h 09 min
